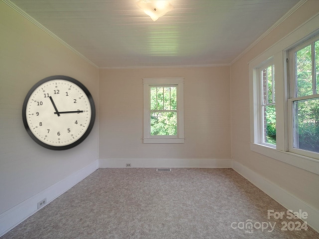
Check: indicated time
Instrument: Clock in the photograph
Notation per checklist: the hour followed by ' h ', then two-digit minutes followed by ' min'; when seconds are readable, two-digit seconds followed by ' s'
11 h 15 min
